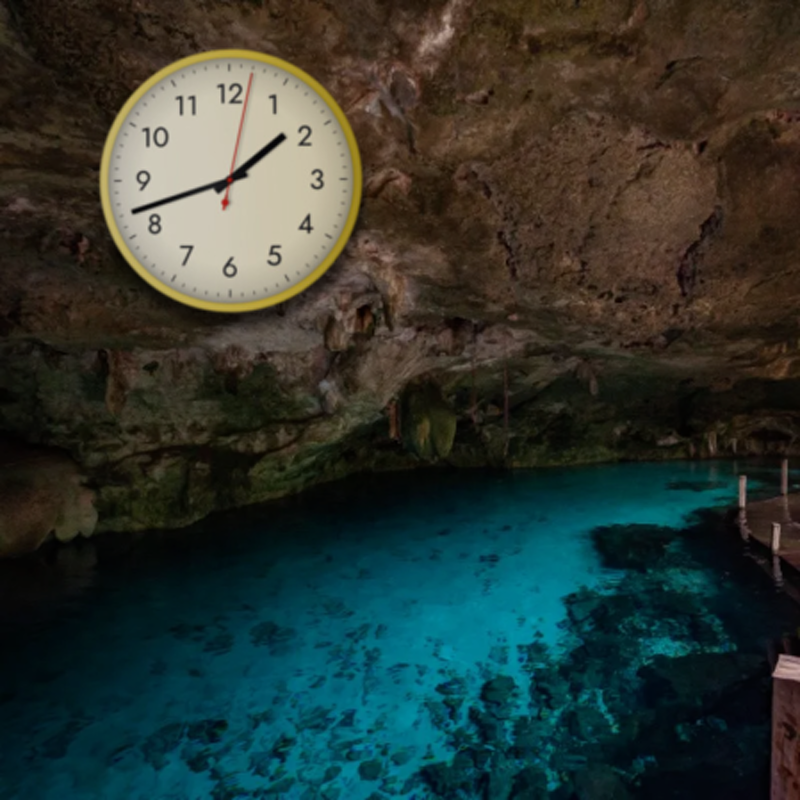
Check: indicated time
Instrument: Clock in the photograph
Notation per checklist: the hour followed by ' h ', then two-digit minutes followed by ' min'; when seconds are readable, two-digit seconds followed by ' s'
1 h 42 min 02 s
